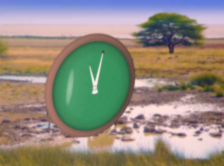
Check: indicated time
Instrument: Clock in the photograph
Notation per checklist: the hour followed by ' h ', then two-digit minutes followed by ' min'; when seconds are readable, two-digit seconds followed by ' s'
11 h 00 min
